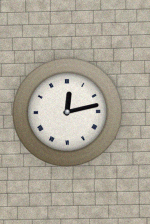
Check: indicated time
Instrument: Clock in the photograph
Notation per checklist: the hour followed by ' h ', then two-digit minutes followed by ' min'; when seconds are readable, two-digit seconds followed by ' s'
12 h 13 min
